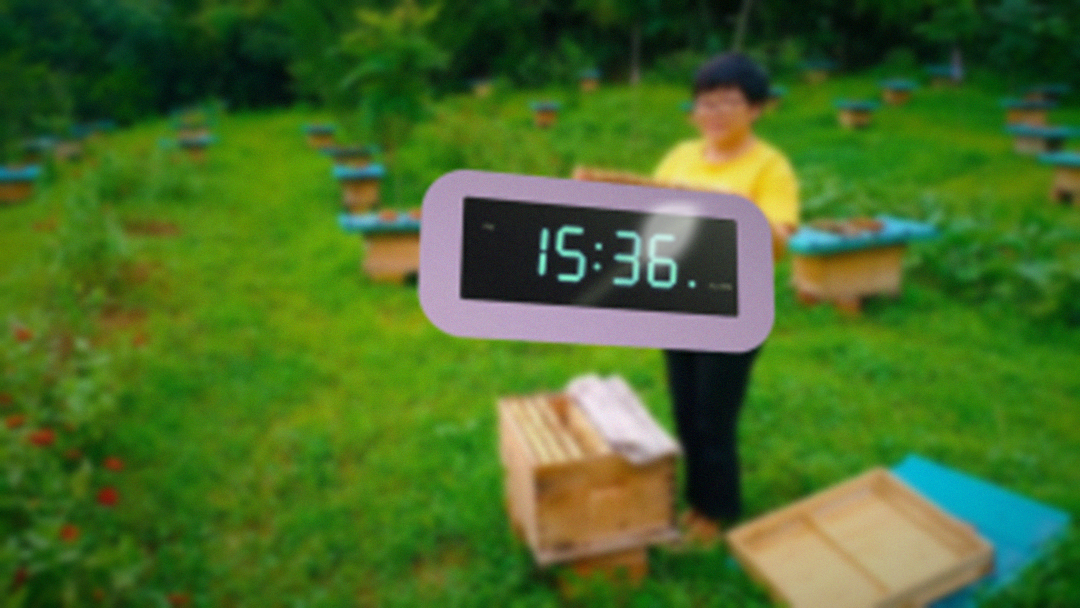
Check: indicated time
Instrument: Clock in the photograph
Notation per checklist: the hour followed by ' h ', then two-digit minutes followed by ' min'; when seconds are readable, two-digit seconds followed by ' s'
15 h 36 min
